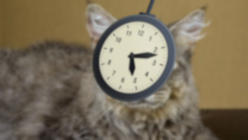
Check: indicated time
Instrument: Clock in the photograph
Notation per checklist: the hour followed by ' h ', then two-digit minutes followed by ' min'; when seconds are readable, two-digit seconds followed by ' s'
5 h 12 min
